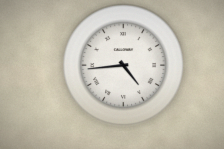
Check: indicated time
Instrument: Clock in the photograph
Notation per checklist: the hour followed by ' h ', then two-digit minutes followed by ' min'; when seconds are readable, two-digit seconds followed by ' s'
4 h 44 min
